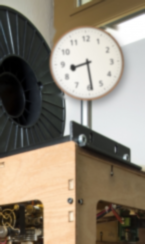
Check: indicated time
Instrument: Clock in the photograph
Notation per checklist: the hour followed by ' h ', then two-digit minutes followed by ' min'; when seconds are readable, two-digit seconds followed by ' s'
8 h 29 min
